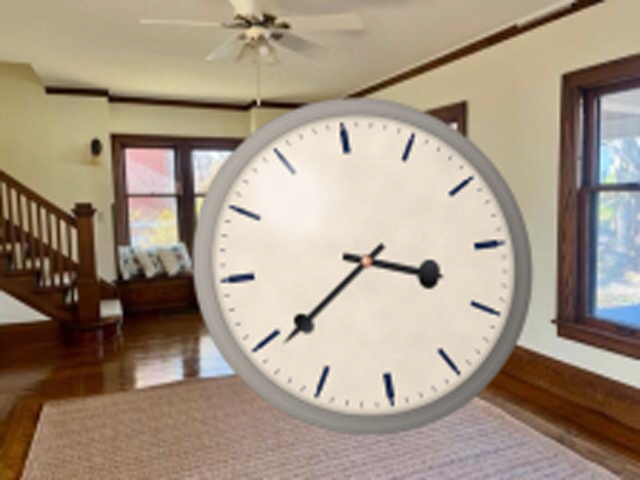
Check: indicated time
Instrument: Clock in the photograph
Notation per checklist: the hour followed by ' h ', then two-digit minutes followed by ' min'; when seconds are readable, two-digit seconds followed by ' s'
3 h 39 min
